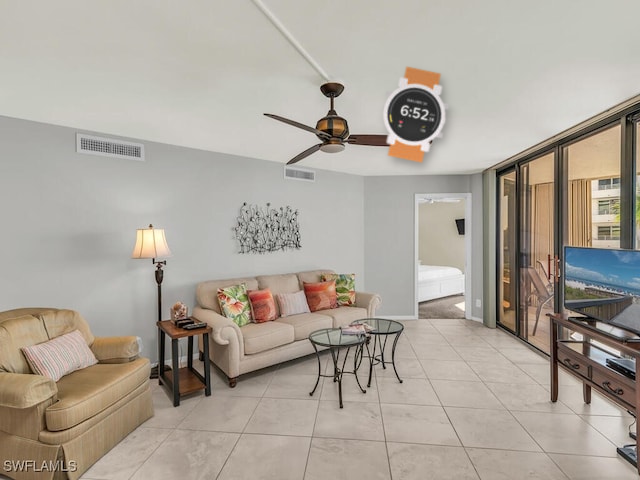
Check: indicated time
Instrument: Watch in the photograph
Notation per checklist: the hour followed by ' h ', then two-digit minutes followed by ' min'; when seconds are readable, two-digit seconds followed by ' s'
6 h 52 min
